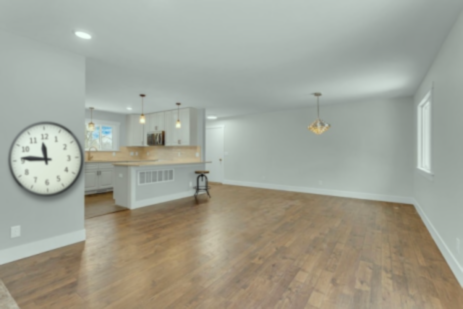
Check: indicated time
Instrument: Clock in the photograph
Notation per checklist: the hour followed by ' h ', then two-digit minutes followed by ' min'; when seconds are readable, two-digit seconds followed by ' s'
11 h 46 min
